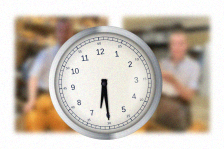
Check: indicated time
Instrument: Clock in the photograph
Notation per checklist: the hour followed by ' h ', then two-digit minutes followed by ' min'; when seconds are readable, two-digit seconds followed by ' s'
6 h 30 min
